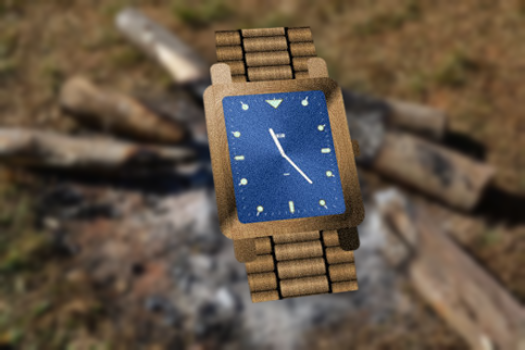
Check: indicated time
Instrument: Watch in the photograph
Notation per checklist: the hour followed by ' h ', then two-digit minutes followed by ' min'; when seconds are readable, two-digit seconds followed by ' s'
11 h 24 min
